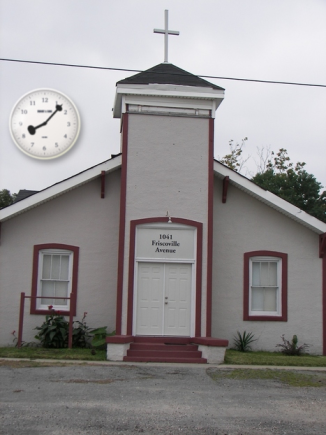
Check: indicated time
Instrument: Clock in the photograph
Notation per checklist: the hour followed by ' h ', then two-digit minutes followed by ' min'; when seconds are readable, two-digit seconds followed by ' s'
8 h 07 min
